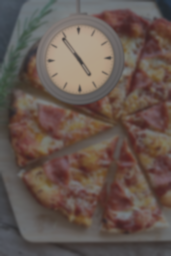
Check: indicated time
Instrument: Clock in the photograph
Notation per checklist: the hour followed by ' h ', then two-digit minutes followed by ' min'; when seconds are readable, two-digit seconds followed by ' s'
4 h 54 min
